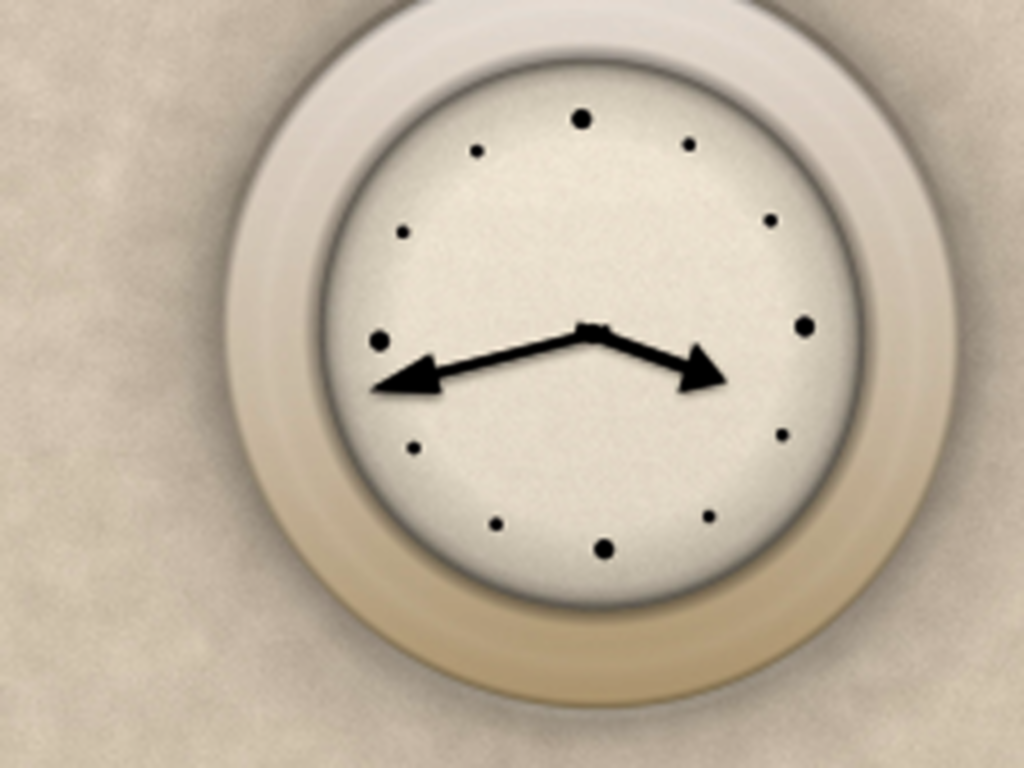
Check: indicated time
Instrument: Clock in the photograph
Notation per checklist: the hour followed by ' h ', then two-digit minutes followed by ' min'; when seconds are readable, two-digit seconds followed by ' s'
3 h 43 min
